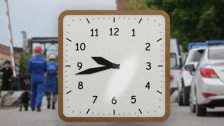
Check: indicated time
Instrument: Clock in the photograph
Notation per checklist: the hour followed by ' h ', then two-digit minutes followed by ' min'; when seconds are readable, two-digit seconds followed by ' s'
9 h 43 min
